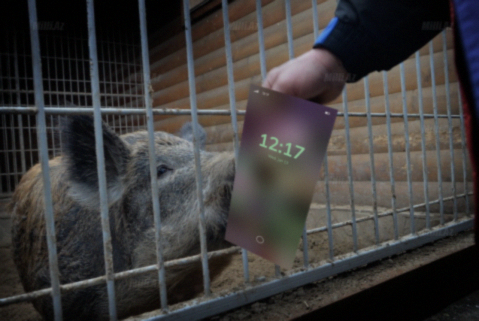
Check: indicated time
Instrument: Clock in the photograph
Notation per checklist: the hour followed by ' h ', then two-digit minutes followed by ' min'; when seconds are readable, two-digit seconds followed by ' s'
12 h 17 min
